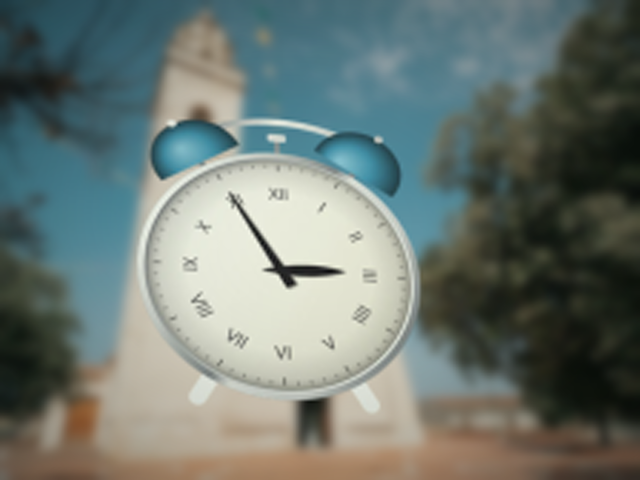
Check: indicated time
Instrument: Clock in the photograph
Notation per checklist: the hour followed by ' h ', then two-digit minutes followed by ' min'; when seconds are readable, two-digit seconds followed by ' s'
2 h 55 min
